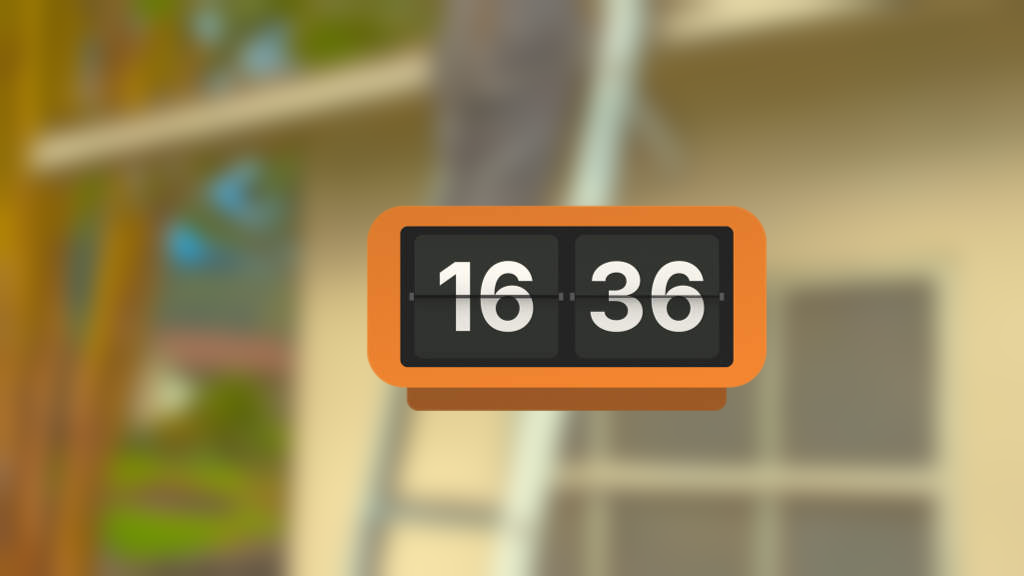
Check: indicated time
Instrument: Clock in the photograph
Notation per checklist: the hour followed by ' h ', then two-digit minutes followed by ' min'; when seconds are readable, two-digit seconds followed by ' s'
16 h 36 min
